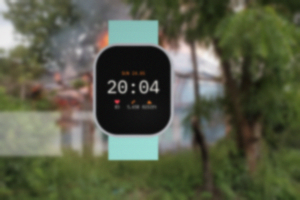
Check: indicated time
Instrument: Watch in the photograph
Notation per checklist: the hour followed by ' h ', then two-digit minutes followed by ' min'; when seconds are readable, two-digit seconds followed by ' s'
20 h 04 min
